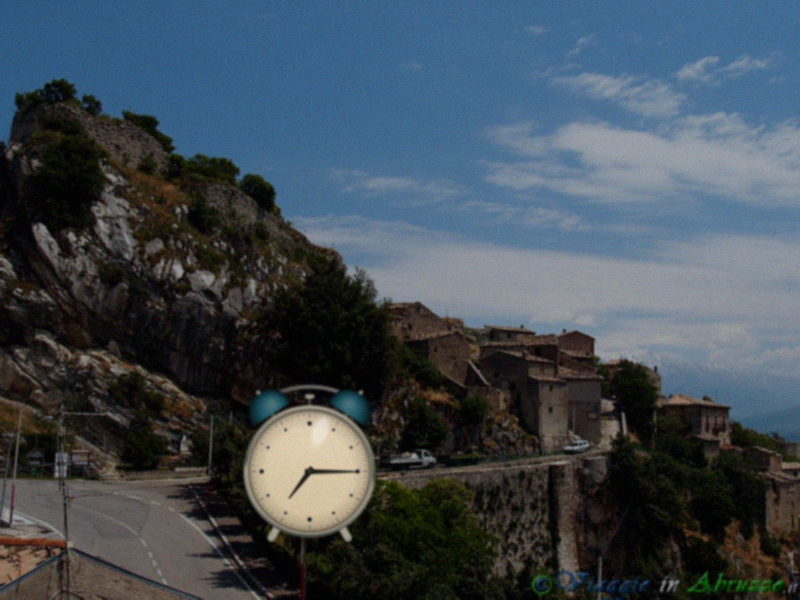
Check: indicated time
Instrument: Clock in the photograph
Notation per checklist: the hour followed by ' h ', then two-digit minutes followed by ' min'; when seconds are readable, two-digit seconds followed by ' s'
7 h 15 min
